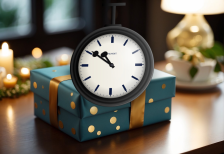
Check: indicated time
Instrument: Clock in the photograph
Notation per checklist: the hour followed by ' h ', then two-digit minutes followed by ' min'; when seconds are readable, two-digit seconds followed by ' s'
10 h 51 min
